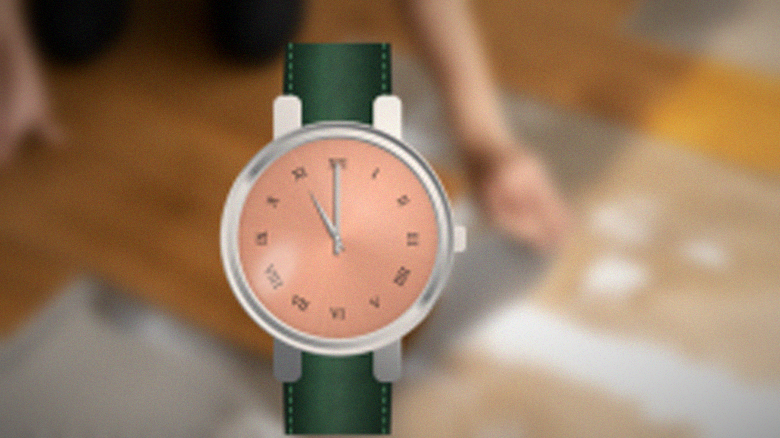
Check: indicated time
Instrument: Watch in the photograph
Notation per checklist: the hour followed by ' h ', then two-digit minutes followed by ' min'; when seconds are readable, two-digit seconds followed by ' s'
11 h 00 min
